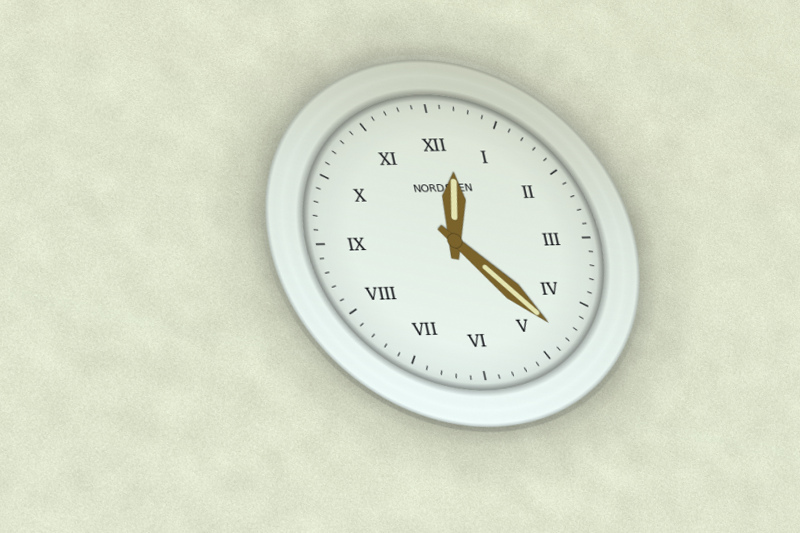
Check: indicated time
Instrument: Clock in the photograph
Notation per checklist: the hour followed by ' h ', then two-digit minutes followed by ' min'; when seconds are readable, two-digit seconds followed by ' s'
12 h 23 min
